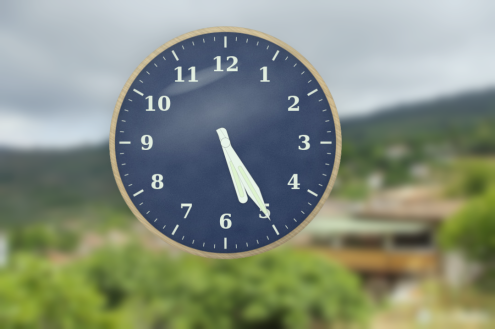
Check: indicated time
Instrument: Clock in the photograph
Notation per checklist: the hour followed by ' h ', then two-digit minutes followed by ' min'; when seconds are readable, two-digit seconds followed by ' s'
5 h 25 min
